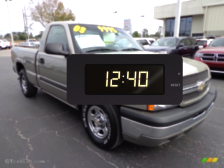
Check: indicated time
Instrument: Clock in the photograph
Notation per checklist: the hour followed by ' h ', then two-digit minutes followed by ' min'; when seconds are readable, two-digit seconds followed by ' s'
12 h 40 min
